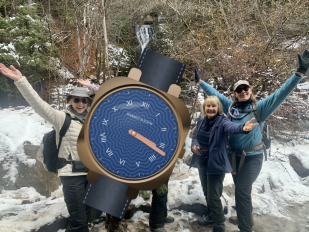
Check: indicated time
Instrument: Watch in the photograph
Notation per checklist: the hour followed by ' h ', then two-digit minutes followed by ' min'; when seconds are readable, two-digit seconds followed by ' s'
3 h 17 min
